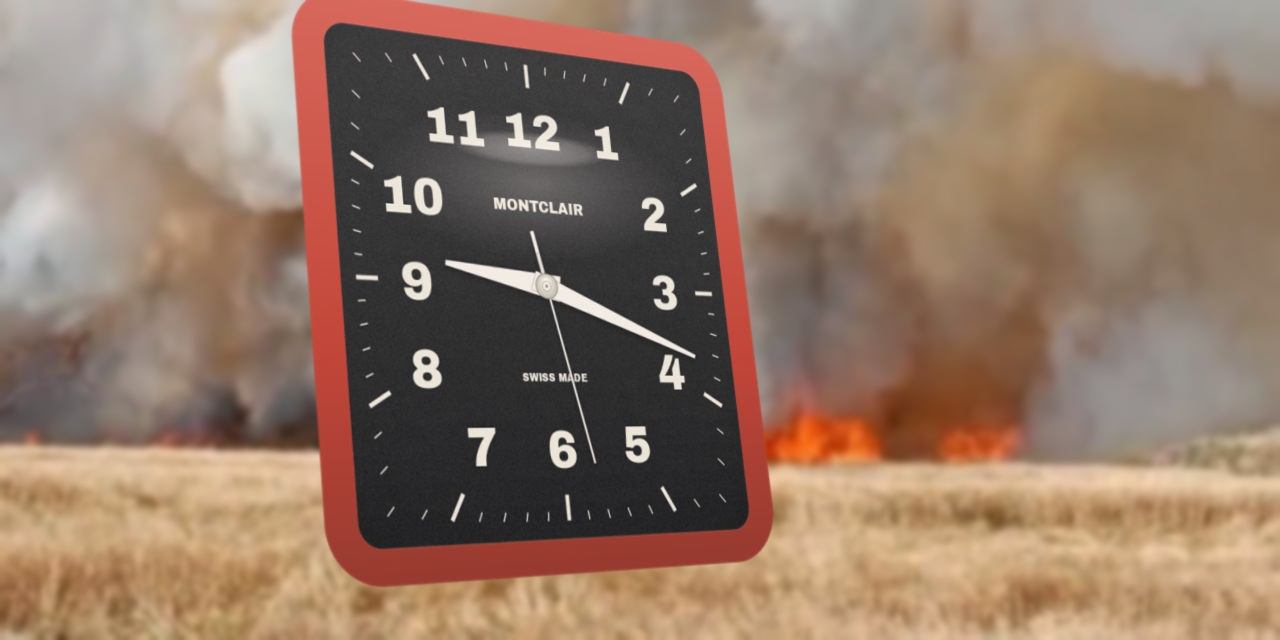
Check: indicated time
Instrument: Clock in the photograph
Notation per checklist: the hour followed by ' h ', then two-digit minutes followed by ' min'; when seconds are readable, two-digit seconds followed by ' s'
9 h 18 min 28 s
